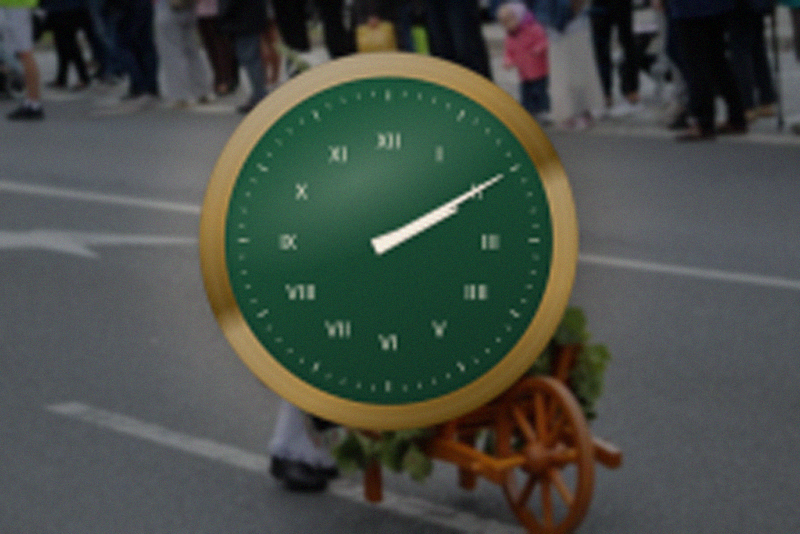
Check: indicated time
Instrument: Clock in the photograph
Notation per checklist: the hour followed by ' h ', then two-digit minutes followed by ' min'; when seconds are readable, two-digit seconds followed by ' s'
2 h 10 min
